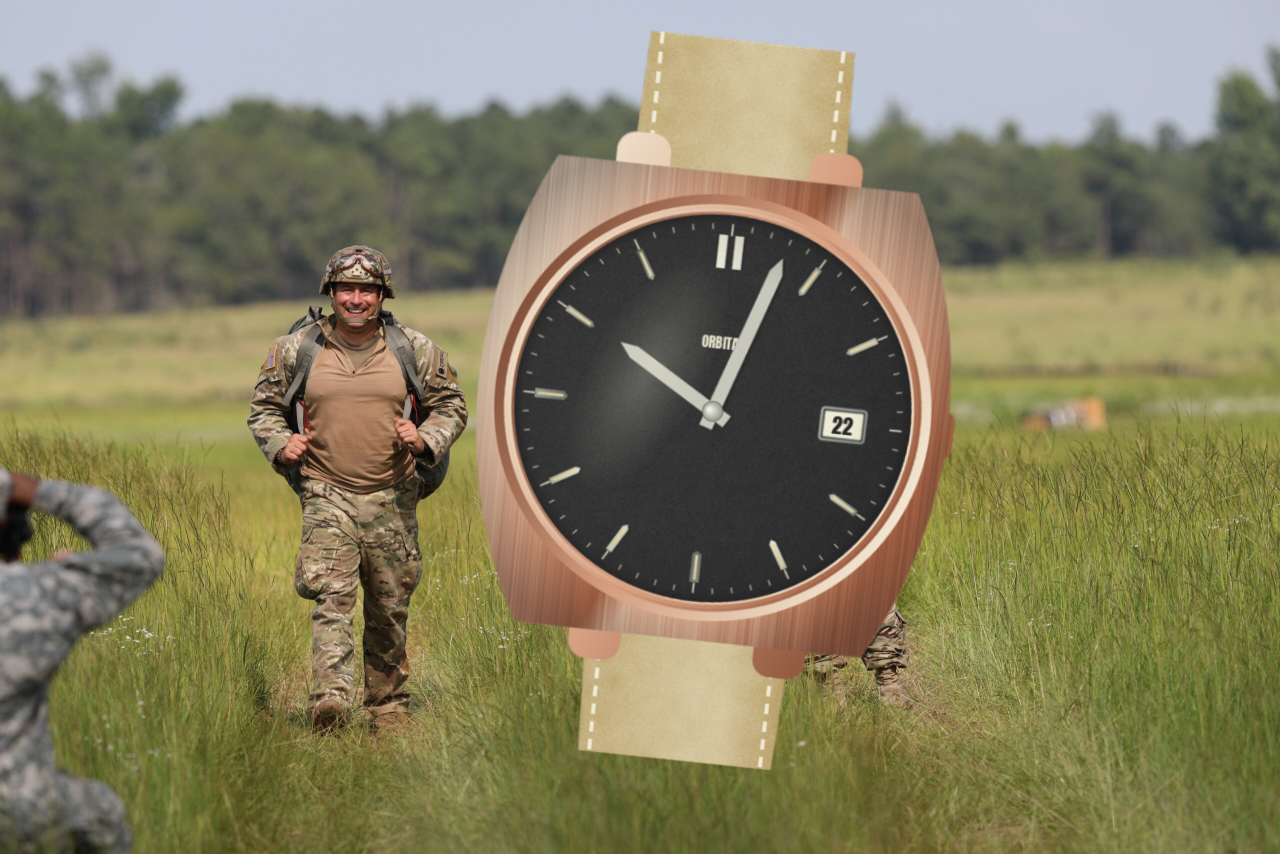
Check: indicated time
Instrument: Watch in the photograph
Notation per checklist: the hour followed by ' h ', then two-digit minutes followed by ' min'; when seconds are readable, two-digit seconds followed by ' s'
10 h 03 min
